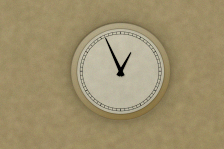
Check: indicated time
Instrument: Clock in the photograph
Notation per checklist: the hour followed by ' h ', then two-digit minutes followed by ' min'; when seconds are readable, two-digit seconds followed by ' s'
12 h 56 min
